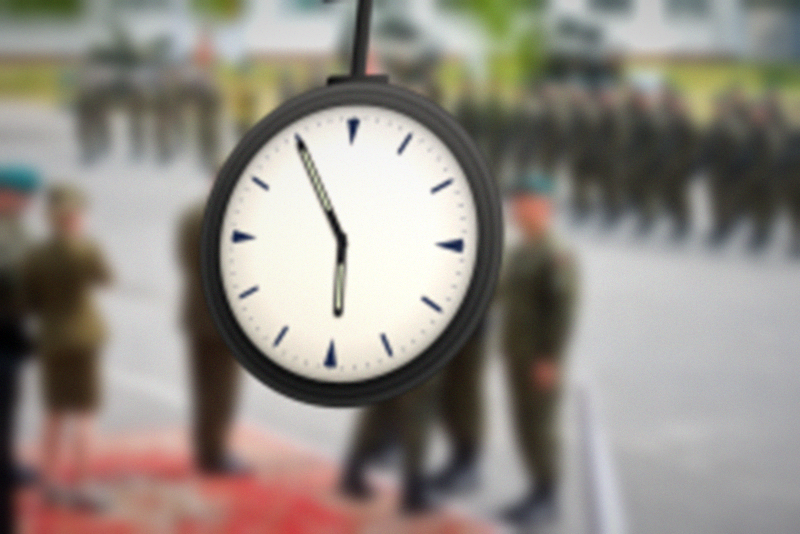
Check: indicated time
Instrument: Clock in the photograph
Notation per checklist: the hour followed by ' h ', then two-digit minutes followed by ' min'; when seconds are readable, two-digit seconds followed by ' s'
5 h 55 min
